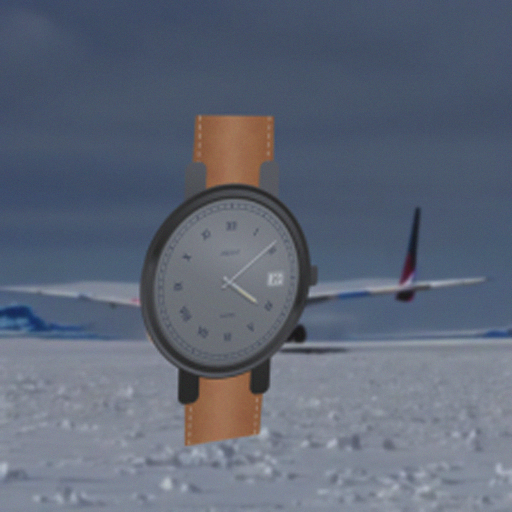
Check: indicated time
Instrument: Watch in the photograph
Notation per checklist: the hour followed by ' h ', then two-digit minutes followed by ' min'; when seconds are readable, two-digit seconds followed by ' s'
4 h 09 min
